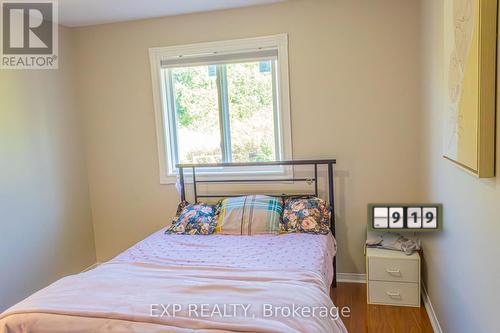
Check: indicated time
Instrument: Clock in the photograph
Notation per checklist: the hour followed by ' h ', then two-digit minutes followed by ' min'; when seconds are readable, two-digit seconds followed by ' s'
9 h 19 min
